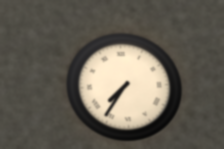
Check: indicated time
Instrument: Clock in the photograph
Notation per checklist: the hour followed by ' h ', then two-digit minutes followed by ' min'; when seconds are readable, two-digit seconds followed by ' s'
7 h 36 min
